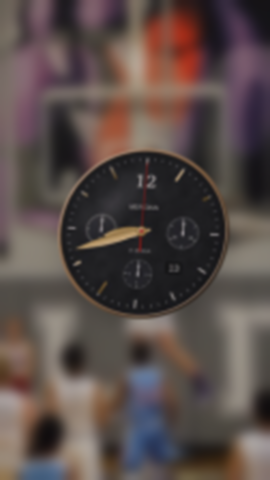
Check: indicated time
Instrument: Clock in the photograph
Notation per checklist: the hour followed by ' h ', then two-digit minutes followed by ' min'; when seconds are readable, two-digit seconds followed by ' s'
8 h 42 min
